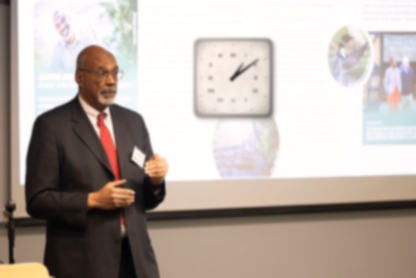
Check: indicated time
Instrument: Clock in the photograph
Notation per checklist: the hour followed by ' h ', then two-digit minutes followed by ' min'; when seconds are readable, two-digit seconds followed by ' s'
1 h 09 min
